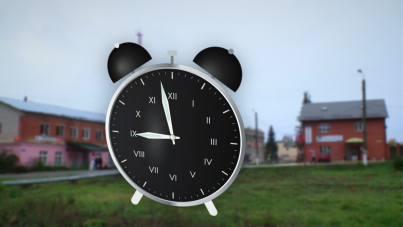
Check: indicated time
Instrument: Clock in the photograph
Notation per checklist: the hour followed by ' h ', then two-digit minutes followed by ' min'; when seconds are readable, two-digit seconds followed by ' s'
8 h 58 min
